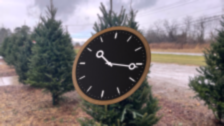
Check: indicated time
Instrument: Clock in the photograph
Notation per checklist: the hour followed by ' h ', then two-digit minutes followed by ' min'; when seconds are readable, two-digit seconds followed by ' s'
10 h 16 min
